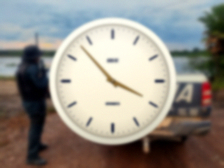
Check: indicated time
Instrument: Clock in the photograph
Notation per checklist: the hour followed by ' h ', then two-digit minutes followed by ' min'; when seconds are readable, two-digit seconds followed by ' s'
3 h 53 min
